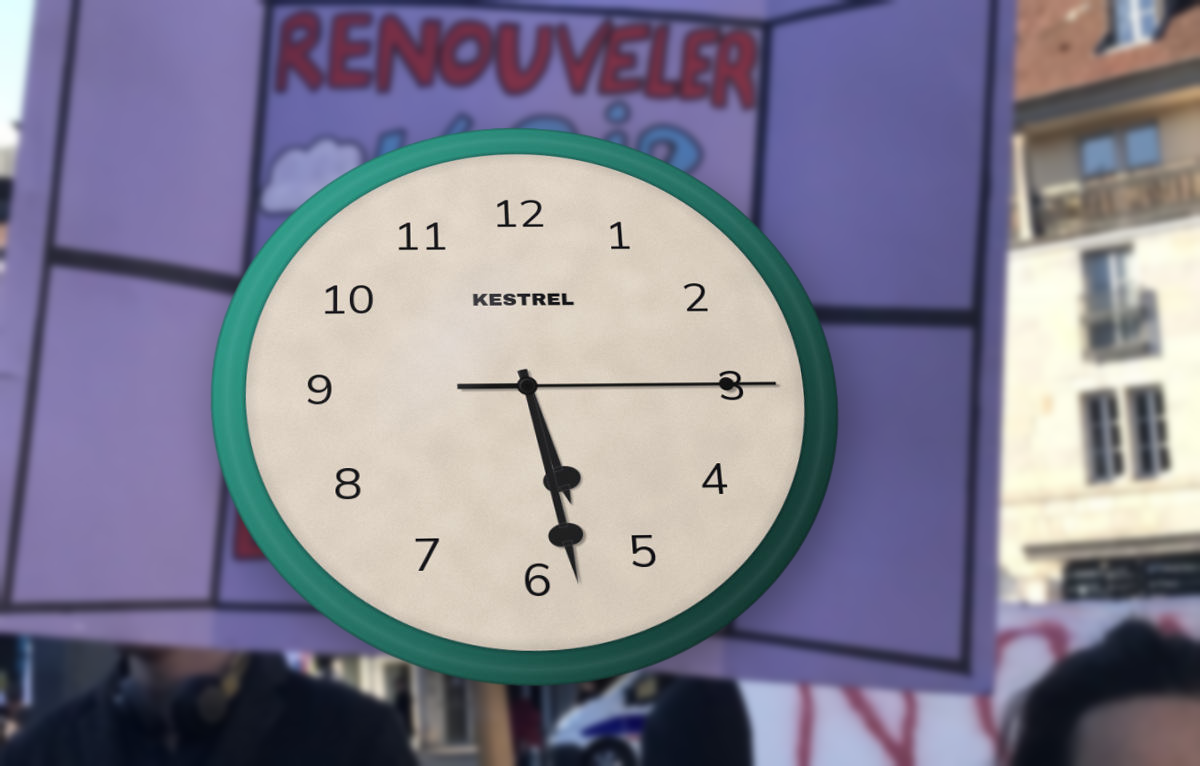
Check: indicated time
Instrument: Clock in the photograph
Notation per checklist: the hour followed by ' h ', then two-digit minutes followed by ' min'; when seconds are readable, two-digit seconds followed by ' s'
5 h 28 min 15 s
